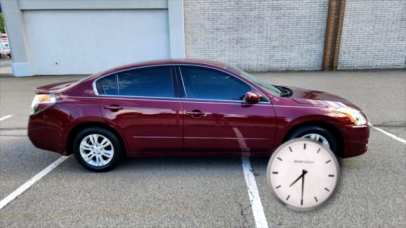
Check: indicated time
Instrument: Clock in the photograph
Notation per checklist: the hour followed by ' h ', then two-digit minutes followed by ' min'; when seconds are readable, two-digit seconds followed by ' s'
7 h 30 min
